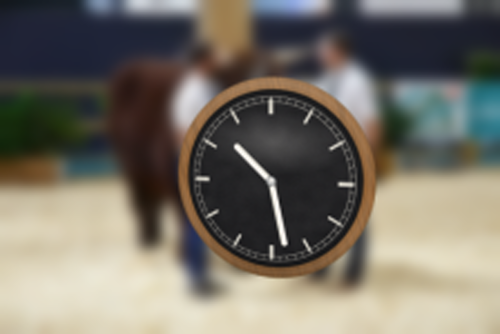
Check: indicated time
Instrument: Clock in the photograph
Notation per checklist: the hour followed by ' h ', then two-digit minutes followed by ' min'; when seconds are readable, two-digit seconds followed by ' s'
10 h 28 min
